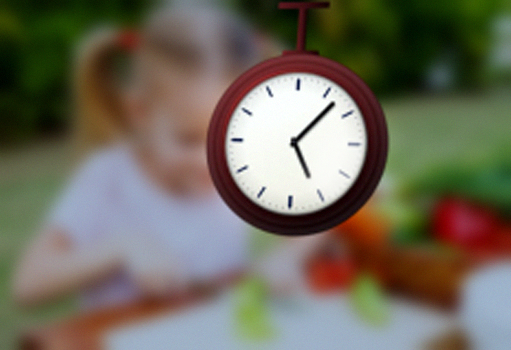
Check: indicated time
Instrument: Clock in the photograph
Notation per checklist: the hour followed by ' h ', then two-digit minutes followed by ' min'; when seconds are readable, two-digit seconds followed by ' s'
5 h 07 min
